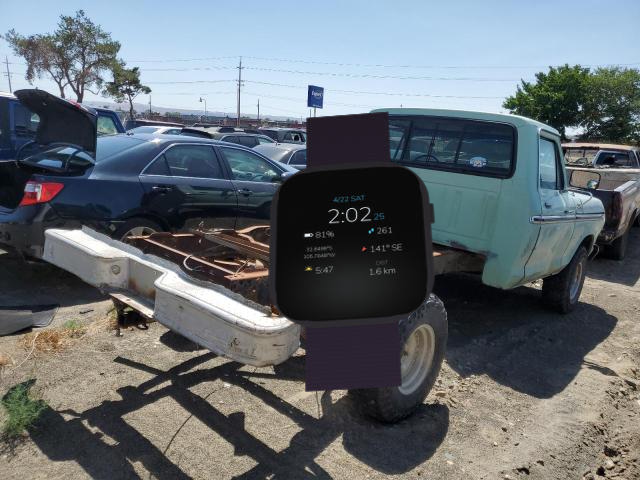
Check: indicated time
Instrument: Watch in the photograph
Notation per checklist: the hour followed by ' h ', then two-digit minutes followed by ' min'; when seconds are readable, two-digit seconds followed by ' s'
2 h 02 min 25 s
